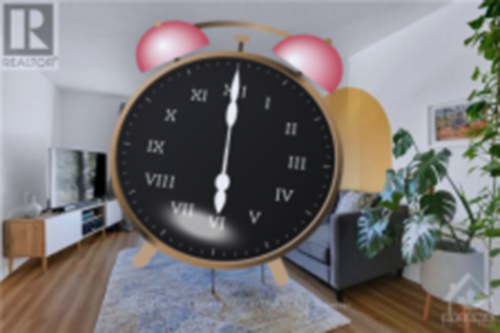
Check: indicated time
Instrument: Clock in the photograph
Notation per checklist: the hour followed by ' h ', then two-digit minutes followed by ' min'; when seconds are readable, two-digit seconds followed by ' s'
6 h 00 min
